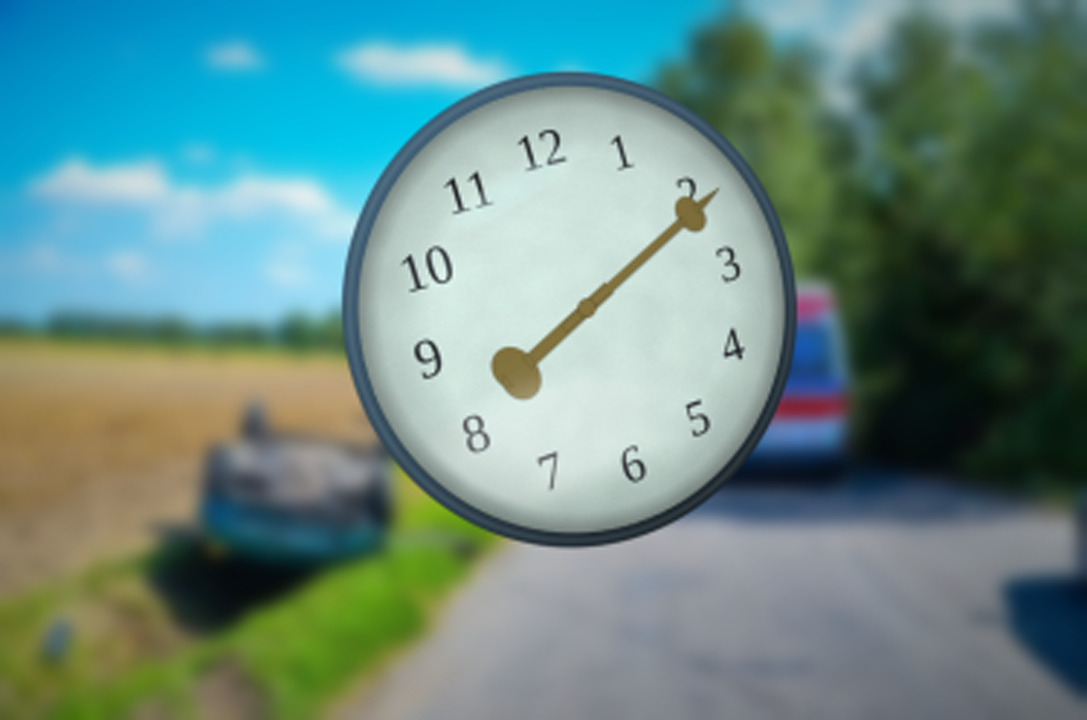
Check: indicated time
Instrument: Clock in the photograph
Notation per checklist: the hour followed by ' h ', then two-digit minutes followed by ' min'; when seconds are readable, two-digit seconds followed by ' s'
8 h 11 min
